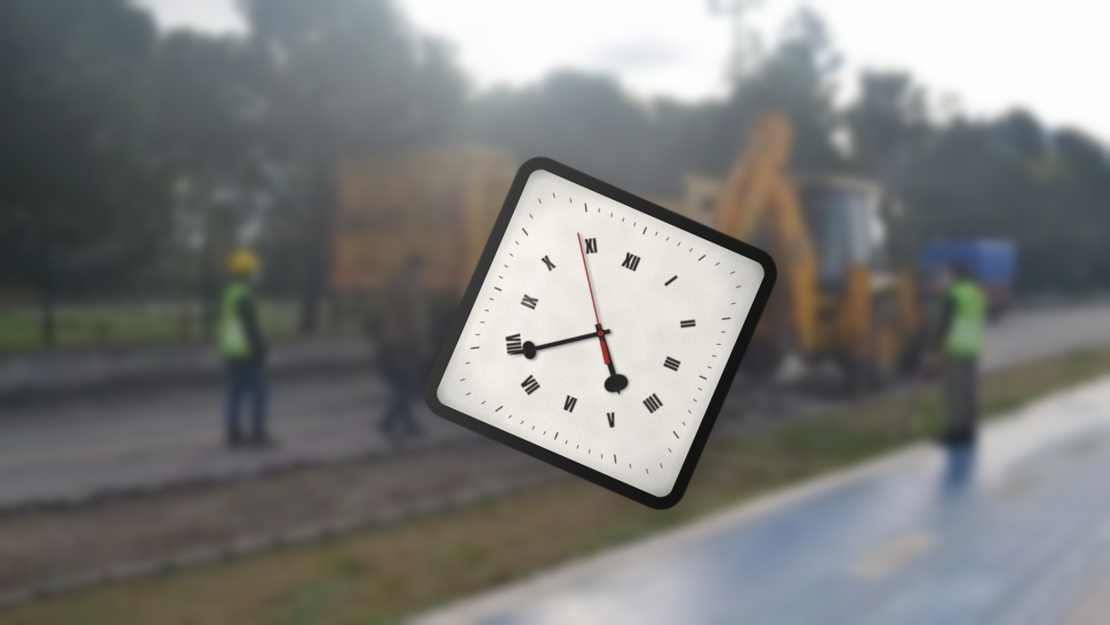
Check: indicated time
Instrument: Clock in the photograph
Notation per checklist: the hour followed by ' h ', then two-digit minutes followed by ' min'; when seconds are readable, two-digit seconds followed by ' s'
4 h 38 min 54 s
